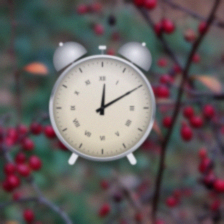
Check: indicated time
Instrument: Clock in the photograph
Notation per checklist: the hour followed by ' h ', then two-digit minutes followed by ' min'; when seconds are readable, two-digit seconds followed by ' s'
12 h 10 min
